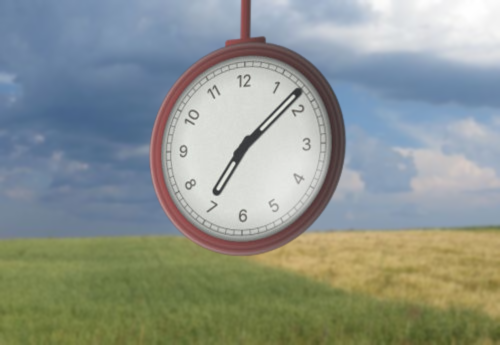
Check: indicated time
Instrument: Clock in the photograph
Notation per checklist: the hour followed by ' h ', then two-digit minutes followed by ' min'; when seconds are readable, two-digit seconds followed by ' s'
7 h 08 min
